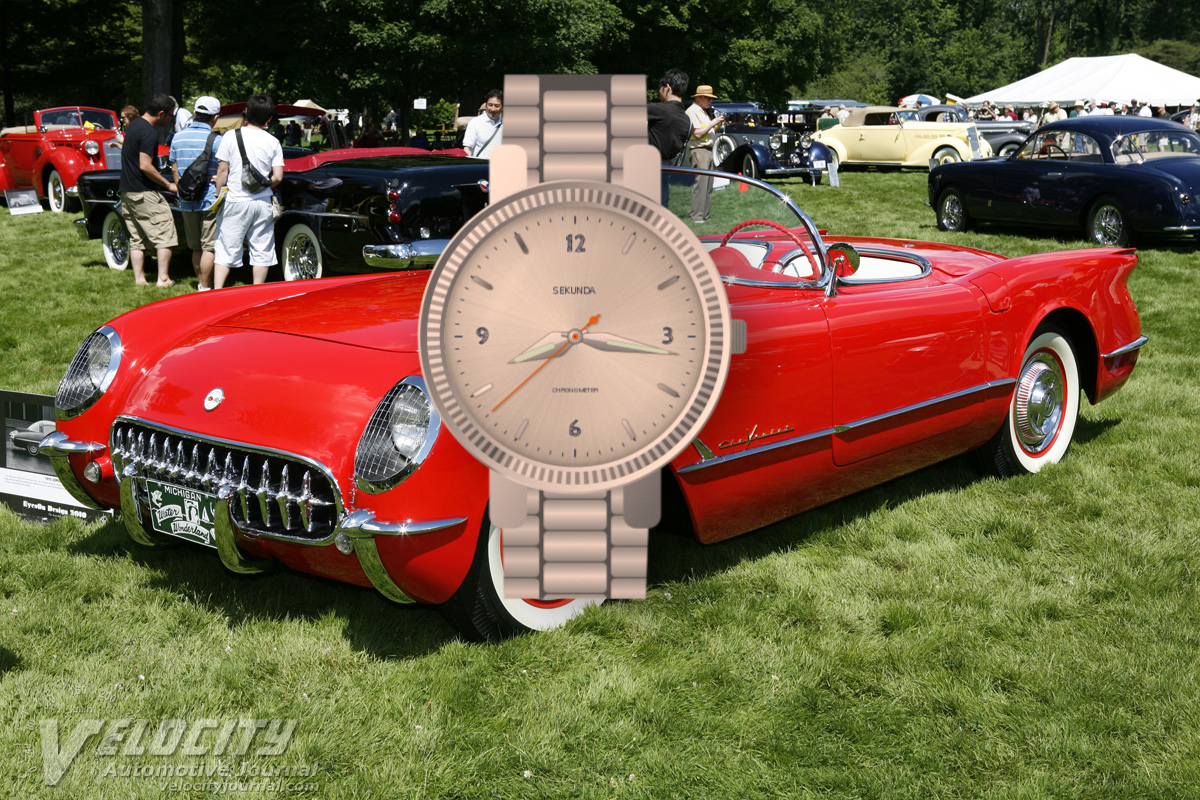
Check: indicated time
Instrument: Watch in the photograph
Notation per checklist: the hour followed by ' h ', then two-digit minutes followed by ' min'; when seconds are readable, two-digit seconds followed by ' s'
8 h 16 min 38 s
